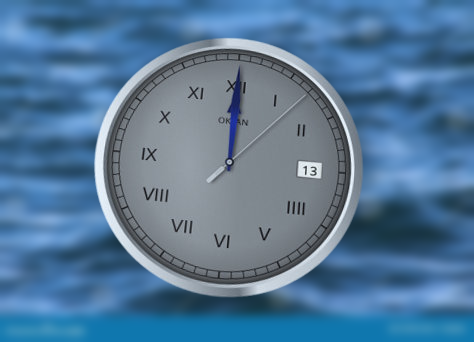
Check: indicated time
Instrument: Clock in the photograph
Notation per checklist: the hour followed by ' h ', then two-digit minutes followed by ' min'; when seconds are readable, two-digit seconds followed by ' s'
12 h 00 min 07 s
